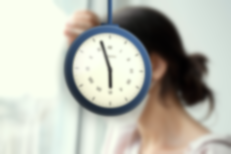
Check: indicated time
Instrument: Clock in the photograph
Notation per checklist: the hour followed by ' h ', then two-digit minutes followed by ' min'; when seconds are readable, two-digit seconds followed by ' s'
5 h 57 min
